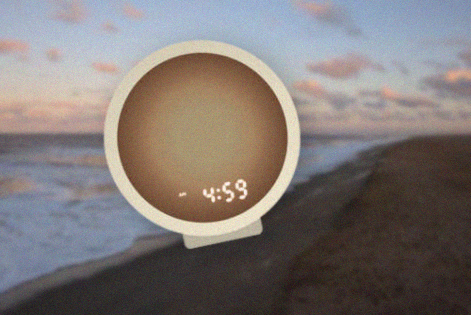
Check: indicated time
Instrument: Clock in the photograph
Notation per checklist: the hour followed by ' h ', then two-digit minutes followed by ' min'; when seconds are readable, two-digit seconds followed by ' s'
4 h 59 min
